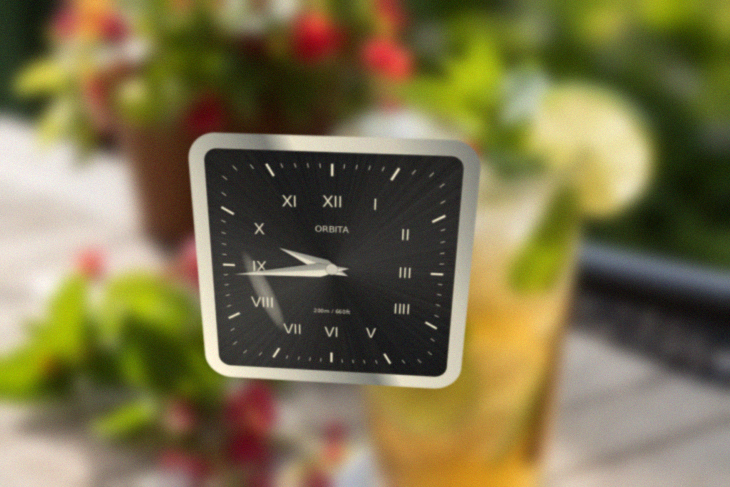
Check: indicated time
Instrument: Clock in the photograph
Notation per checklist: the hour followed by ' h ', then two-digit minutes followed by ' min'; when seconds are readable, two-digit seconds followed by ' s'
9 h 44 min
